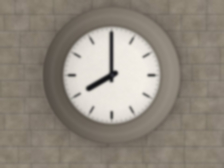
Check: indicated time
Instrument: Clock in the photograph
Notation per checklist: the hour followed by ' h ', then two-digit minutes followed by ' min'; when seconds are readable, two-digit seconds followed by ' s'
8 h 00 min
